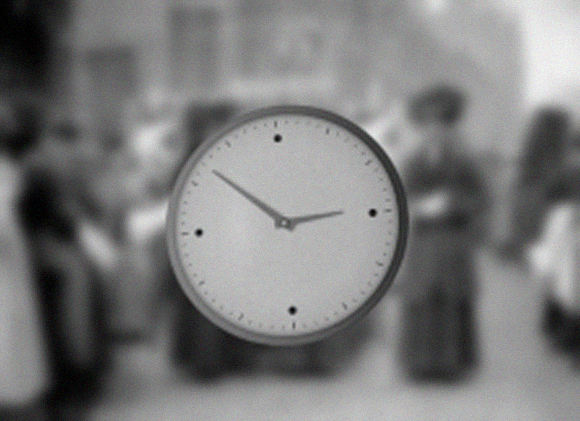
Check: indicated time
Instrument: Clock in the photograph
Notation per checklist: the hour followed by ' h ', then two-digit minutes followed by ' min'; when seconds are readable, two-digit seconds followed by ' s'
2 h 52 min
